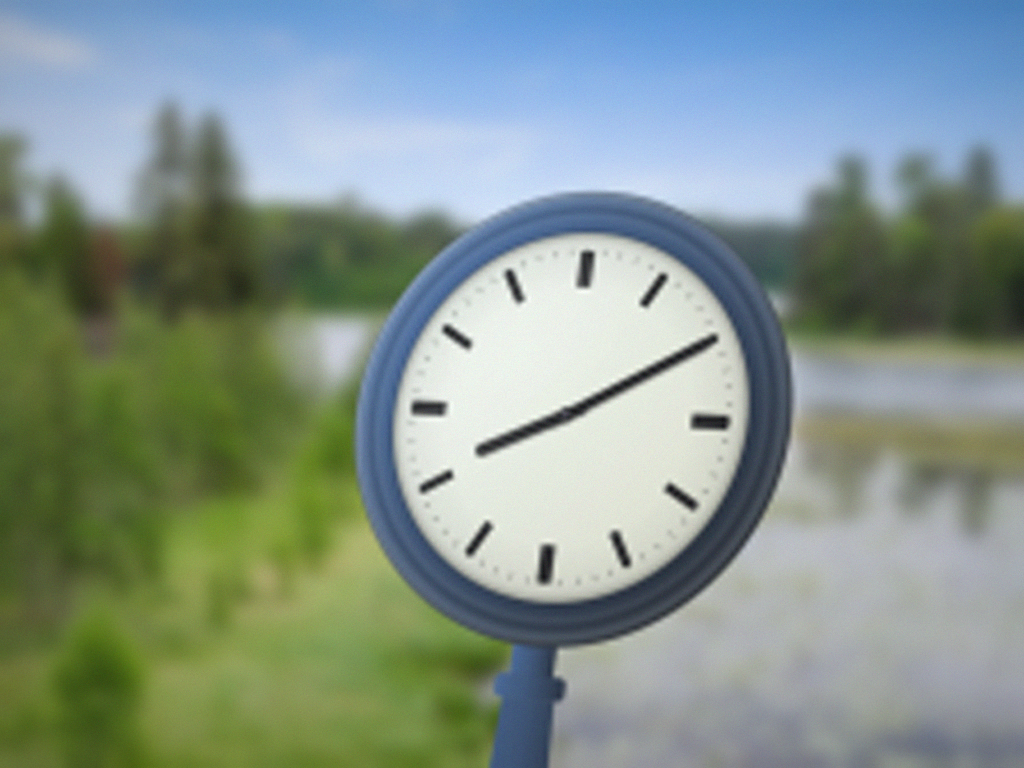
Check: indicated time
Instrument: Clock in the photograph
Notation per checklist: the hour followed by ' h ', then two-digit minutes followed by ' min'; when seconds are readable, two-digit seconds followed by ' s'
8 h 10 min
